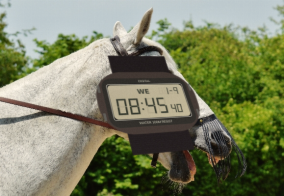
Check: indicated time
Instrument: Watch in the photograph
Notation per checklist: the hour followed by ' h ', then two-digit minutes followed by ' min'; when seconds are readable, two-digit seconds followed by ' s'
8 h 45 min 40 s
